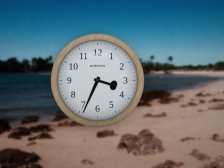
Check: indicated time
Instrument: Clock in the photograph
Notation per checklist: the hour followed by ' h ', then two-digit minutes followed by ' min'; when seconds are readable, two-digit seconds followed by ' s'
3 h 34 min
